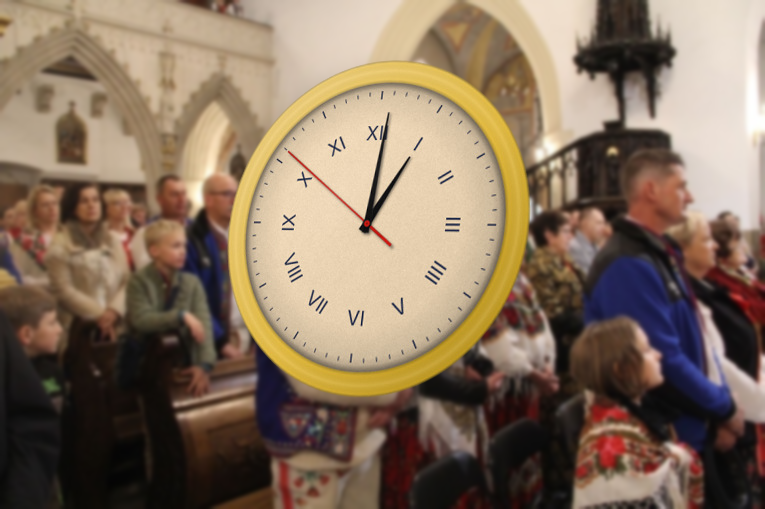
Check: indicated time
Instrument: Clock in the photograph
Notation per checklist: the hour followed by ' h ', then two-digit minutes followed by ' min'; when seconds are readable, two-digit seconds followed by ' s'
1 h 00 min 51 s
